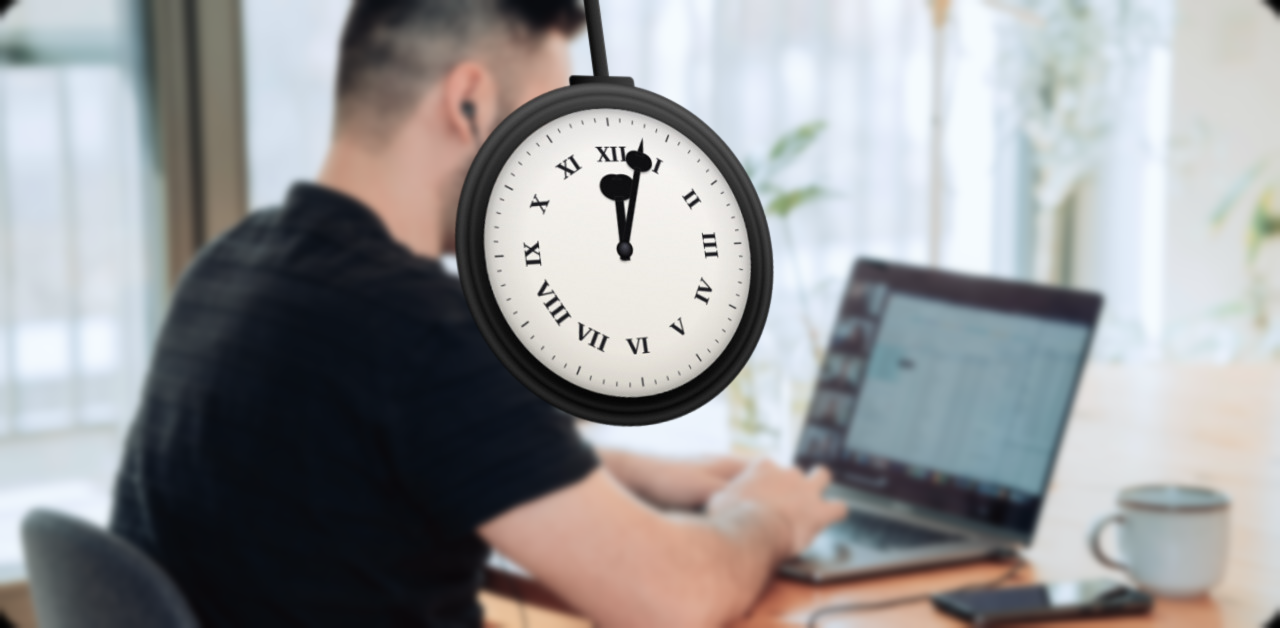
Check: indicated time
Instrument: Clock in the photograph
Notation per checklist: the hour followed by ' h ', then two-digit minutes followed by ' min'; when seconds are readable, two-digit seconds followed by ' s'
12 h 03 min
